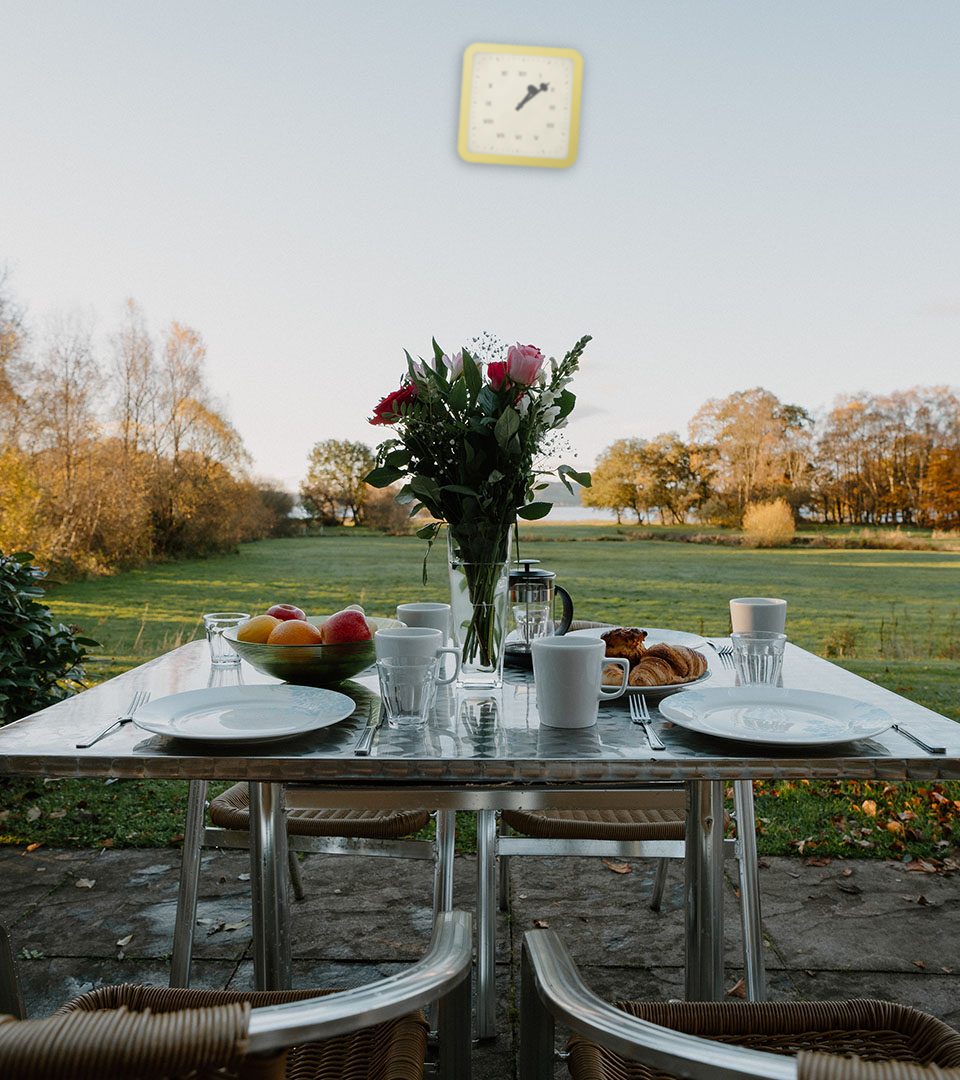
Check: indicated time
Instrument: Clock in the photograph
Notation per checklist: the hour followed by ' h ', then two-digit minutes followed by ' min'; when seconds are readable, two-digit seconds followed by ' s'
1 h 08 min
